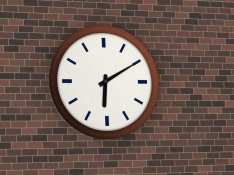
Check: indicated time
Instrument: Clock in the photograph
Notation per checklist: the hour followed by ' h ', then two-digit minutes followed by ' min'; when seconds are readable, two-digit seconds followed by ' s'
6 h 10 min
